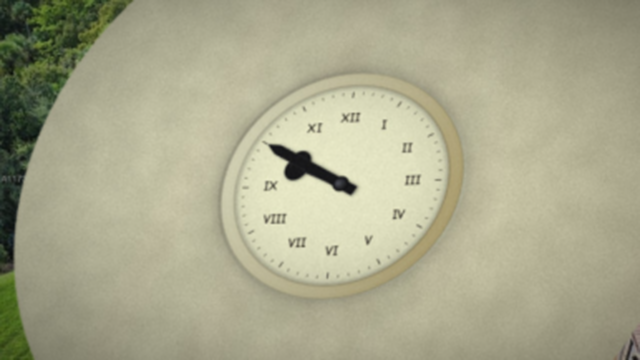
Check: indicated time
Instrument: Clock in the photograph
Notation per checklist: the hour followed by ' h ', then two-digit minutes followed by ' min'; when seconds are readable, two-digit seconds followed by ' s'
9 h 50 min
